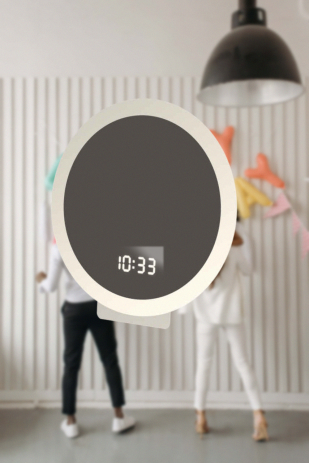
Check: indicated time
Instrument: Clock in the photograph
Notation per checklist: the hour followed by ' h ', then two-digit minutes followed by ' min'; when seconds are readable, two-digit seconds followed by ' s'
10 h 33 min
